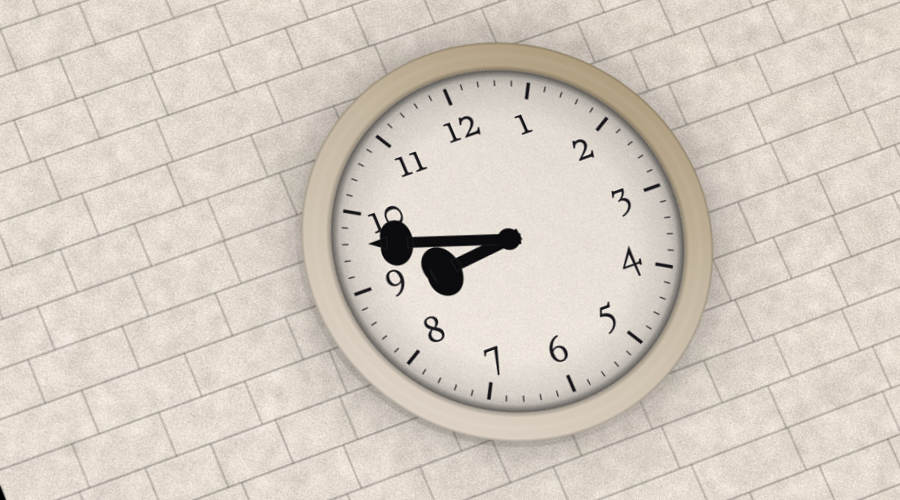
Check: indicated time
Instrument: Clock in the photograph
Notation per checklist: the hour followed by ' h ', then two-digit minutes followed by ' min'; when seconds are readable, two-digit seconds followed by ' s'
8 h 48 min
